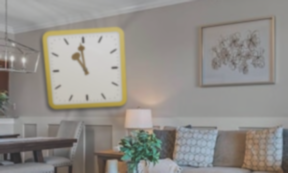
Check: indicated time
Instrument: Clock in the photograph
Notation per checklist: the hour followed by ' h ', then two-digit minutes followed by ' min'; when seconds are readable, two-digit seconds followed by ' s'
10 h 59 min
